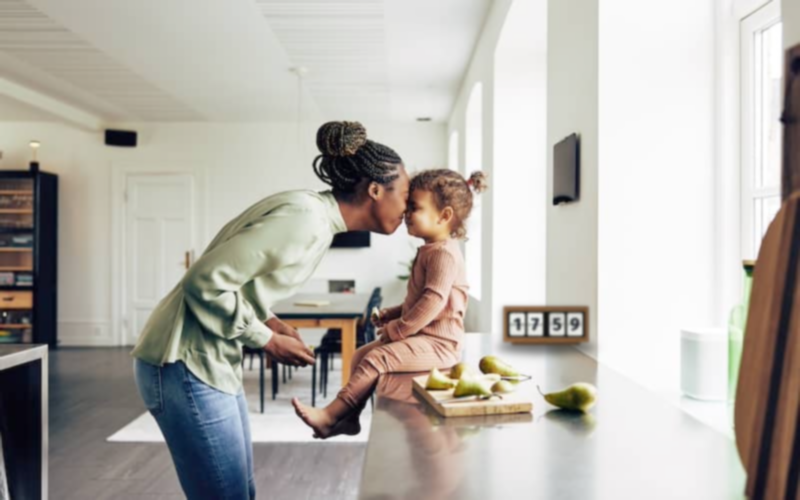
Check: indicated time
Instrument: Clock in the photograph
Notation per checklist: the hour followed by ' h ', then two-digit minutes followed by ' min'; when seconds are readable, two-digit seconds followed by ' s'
17 h 59 min
